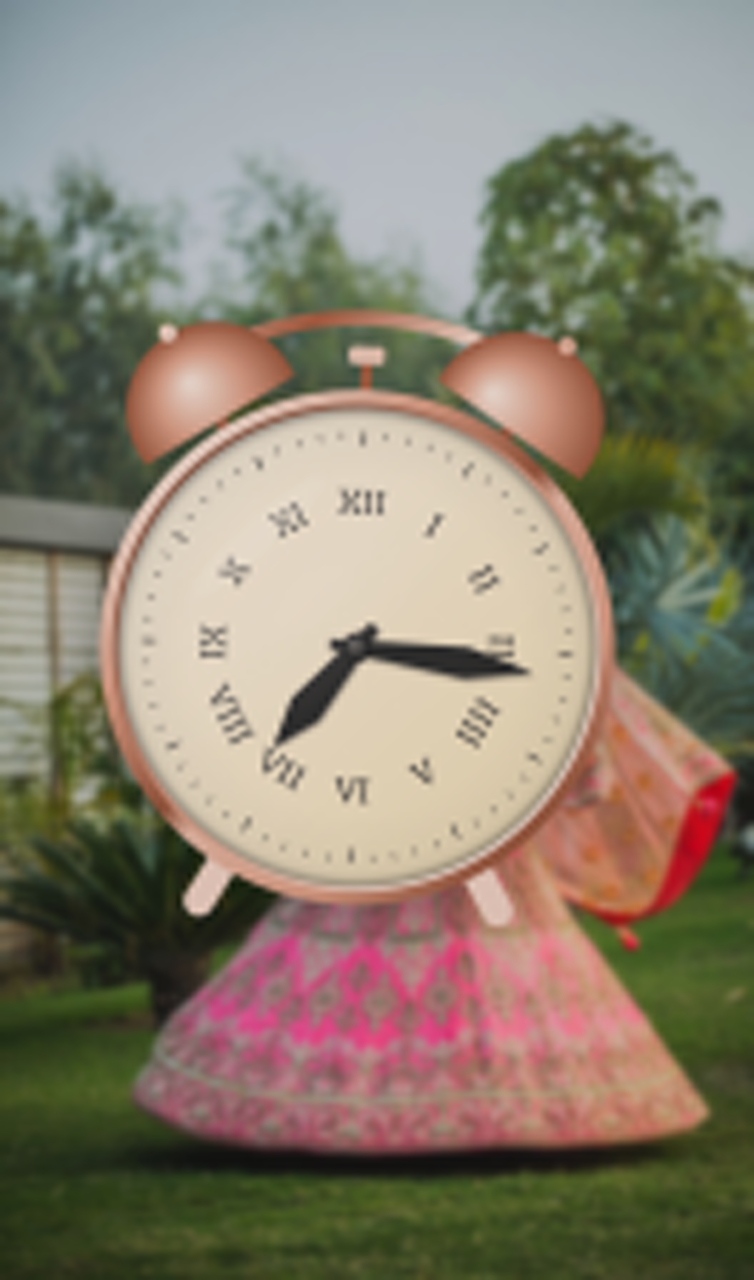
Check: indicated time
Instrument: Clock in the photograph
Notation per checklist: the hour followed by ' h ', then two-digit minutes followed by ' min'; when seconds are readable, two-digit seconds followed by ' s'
7 h 16 min
